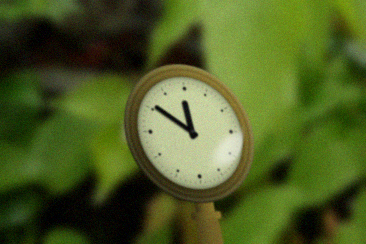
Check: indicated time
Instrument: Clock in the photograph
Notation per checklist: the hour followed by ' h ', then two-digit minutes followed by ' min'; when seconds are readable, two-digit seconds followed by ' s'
11 h 51 min
